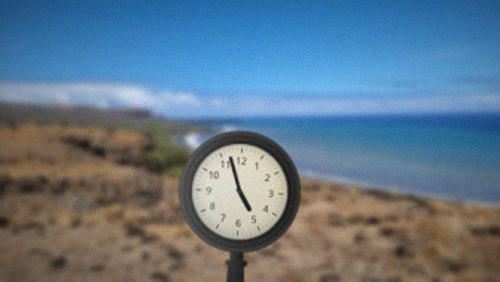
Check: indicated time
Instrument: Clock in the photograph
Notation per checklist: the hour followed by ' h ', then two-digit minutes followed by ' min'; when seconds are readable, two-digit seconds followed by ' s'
4 h 57 min
